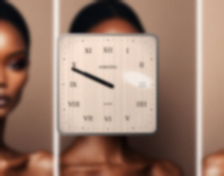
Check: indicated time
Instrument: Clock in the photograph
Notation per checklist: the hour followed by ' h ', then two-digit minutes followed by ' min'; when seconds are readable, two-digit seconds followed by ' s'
9 h 49 min
